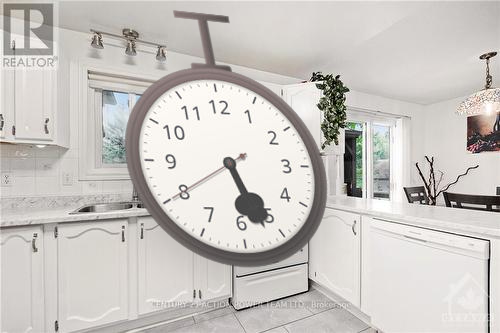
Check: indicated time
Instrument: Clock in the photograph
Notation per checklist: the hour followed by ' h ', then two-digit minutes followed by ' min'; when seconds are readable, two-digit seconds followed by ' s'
5 h 26 min 40 s
